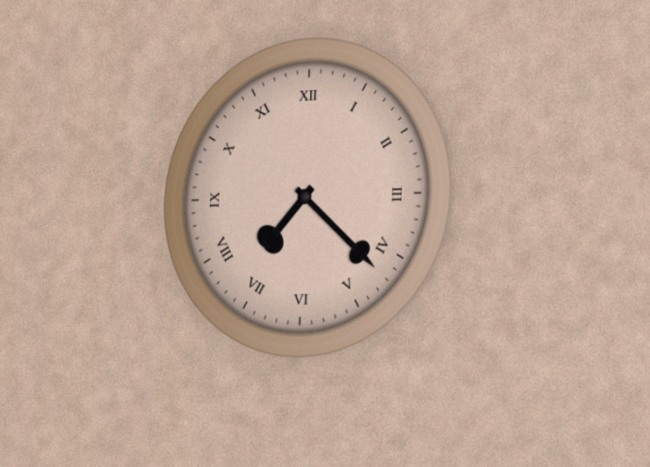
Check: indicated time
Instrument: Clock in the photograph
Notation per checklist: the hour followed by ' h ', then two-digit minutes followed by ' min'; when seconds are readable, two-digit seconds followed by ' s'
7 h 22 min
